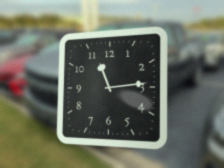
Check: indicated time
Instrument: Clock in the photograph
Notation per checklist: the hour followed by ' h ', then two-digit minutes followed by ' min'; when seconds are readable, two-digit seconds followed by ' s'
11 h 14 min
